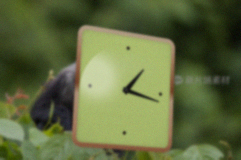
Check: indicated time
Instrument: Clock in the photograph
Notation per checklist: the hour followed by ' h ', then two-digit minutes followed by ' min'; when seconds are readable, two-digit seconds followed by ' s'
1 h 17 min
